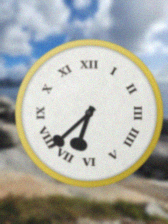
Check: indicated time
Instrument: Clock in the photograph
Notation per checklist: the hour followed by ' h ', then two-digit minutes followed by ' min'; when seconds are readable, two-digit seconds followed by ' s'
6 h 38 min
